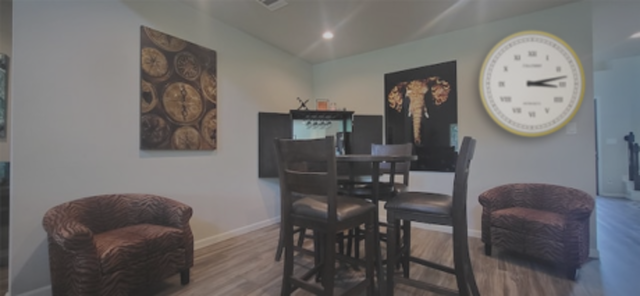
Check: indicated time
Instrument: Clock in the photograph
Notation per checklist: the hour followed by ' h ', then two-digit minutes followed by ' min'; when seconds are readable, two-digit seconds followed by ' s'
3 h 13 min
